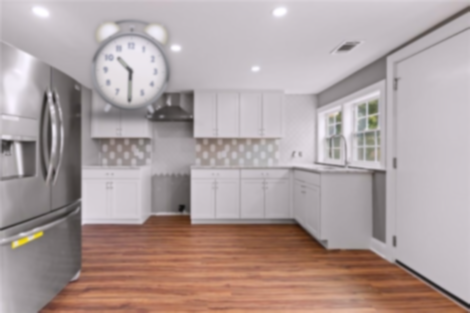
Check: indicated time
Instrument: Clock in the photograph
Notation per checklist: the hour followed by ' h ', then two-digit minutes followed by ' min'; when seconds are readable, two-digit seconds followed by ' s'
10 h 30 min
